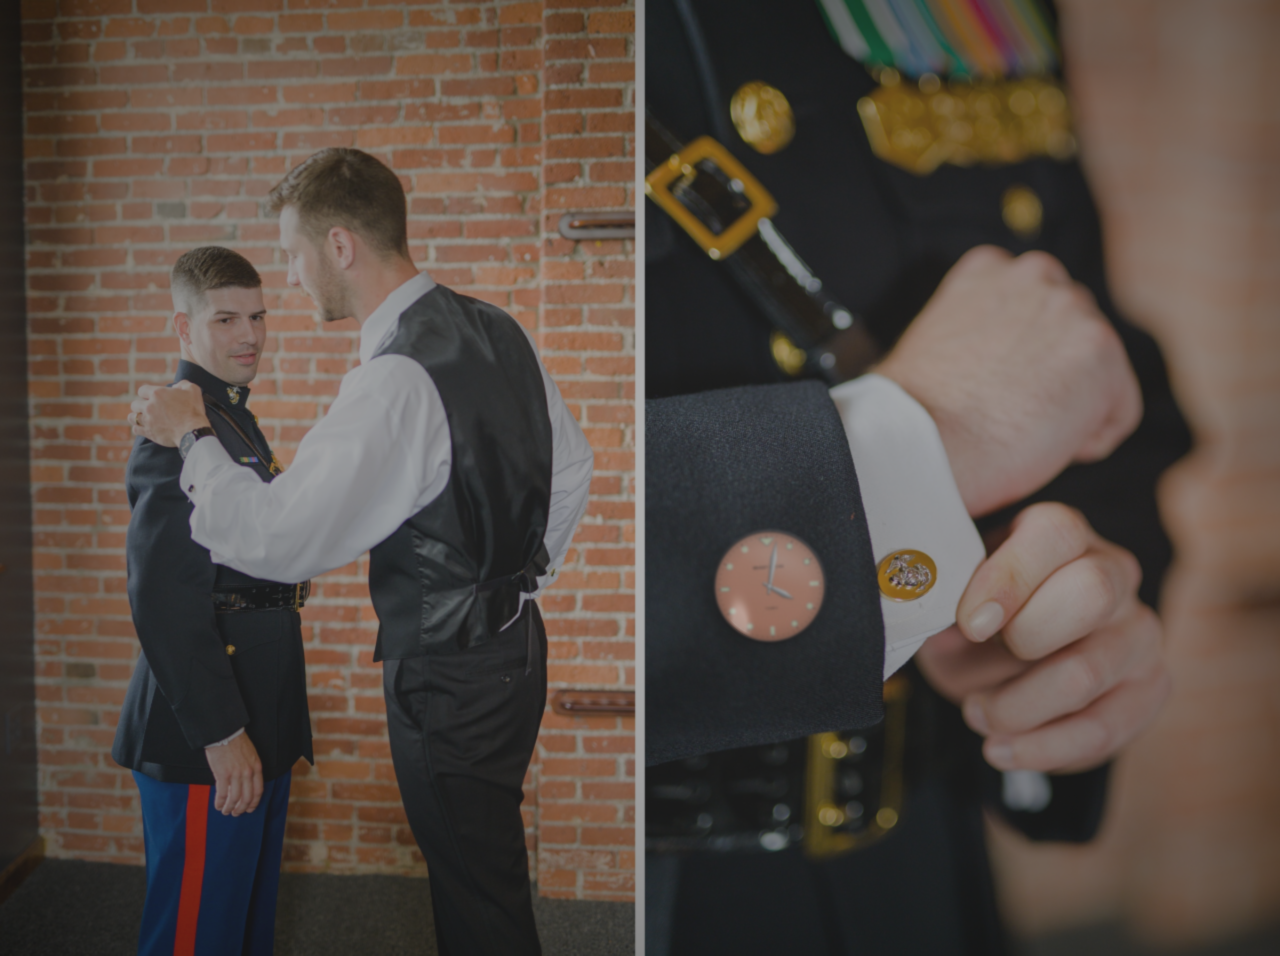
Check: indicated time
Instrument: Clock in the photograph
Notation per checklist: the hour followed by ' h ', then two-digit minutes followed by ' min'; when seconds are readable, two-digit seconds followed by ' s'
4 h 02 min
